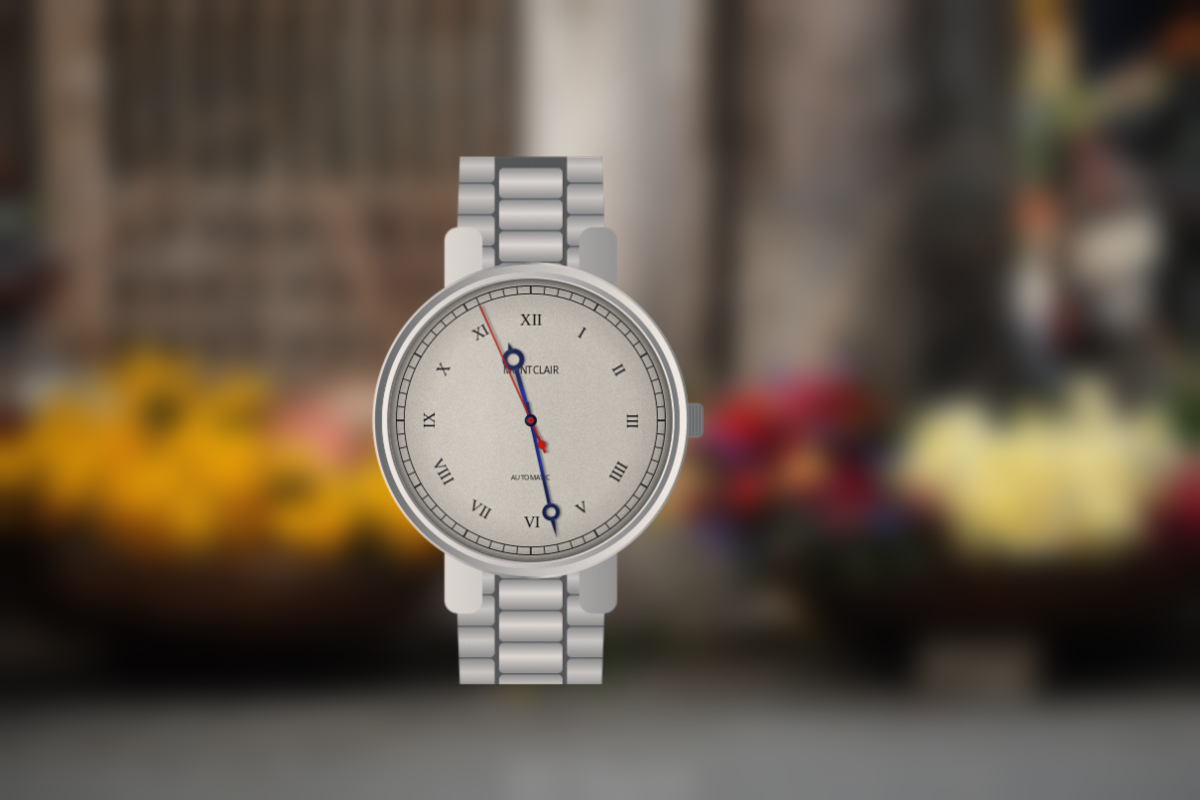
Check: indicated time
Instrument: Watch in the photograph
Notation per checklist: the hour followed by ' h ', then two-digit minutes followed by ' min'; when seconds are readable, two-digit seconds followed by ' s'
11 h 27 min 56 s
